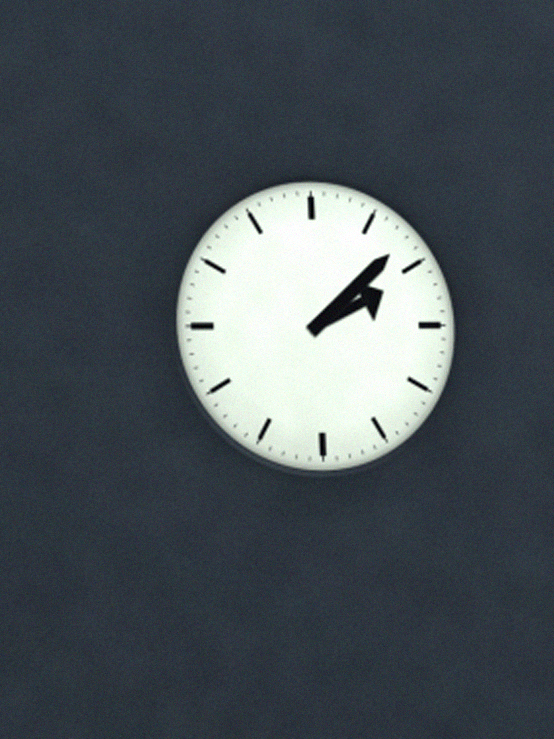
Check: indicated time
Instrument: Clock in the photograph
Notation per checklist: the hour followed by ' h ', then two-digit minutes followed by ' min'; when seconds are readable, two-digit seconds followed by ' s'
2 h 08 min
